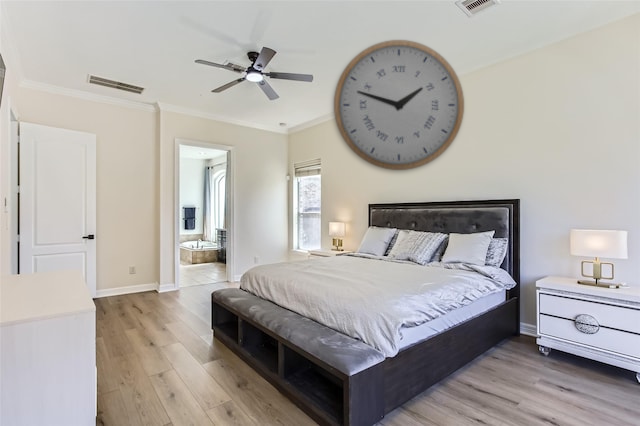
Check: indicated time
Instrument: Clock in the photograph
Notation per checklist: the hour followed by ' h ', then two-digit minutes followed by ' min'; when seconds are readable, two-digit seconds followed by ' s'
1 h 48 min
